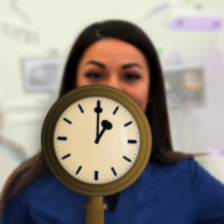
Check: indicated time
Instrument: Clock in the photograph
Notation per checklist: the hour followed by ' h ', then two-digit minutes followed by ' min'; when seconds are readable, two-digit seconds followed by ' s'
1 h 00 min
